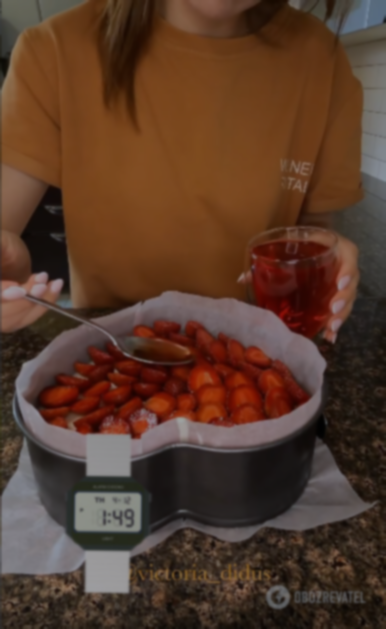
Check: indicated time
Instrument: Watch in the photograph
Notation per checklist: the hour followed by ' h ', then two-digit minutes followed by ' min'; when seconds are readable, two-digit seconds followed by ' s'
1 h 49 min
